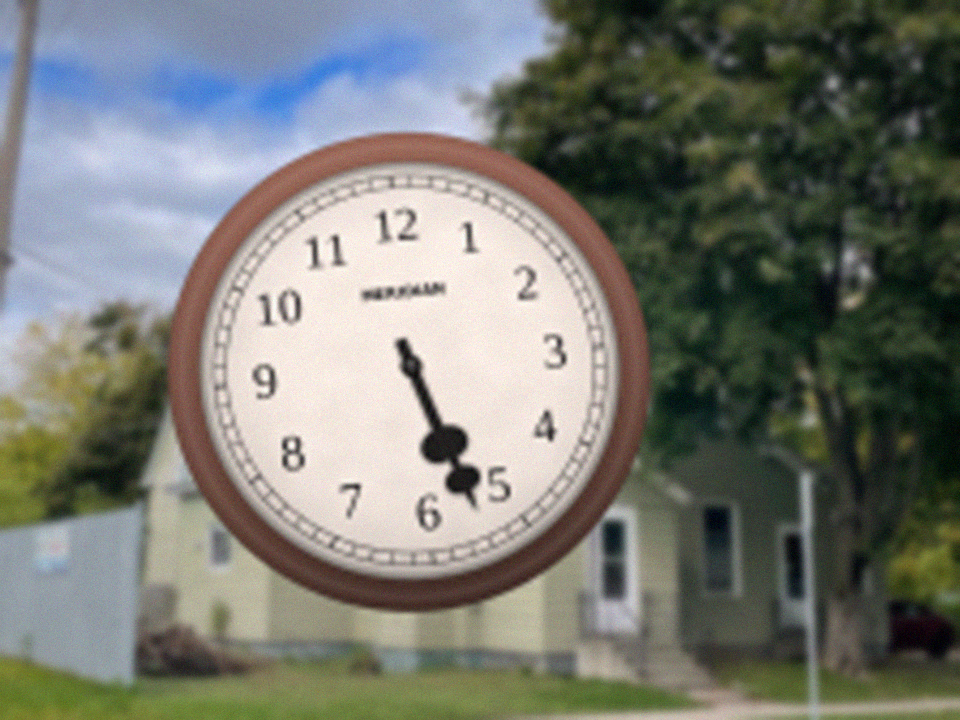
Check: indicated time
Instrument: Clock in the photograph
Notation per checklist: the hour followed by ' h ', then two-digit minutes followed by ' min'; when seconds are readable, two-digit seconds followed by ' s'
5 h 27 min
